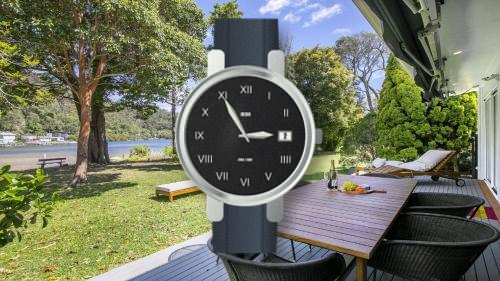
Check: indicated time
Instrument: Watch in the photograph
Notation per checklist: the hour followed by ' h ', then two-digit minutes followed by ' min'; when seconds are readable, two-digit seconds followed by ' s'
2 h 55 min
